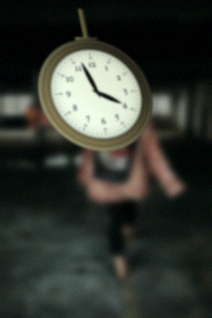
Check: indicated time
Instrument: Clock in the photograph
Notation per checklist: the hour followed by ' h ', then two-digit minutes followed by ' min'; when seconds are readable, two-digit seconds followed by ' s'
3 h 57 min
